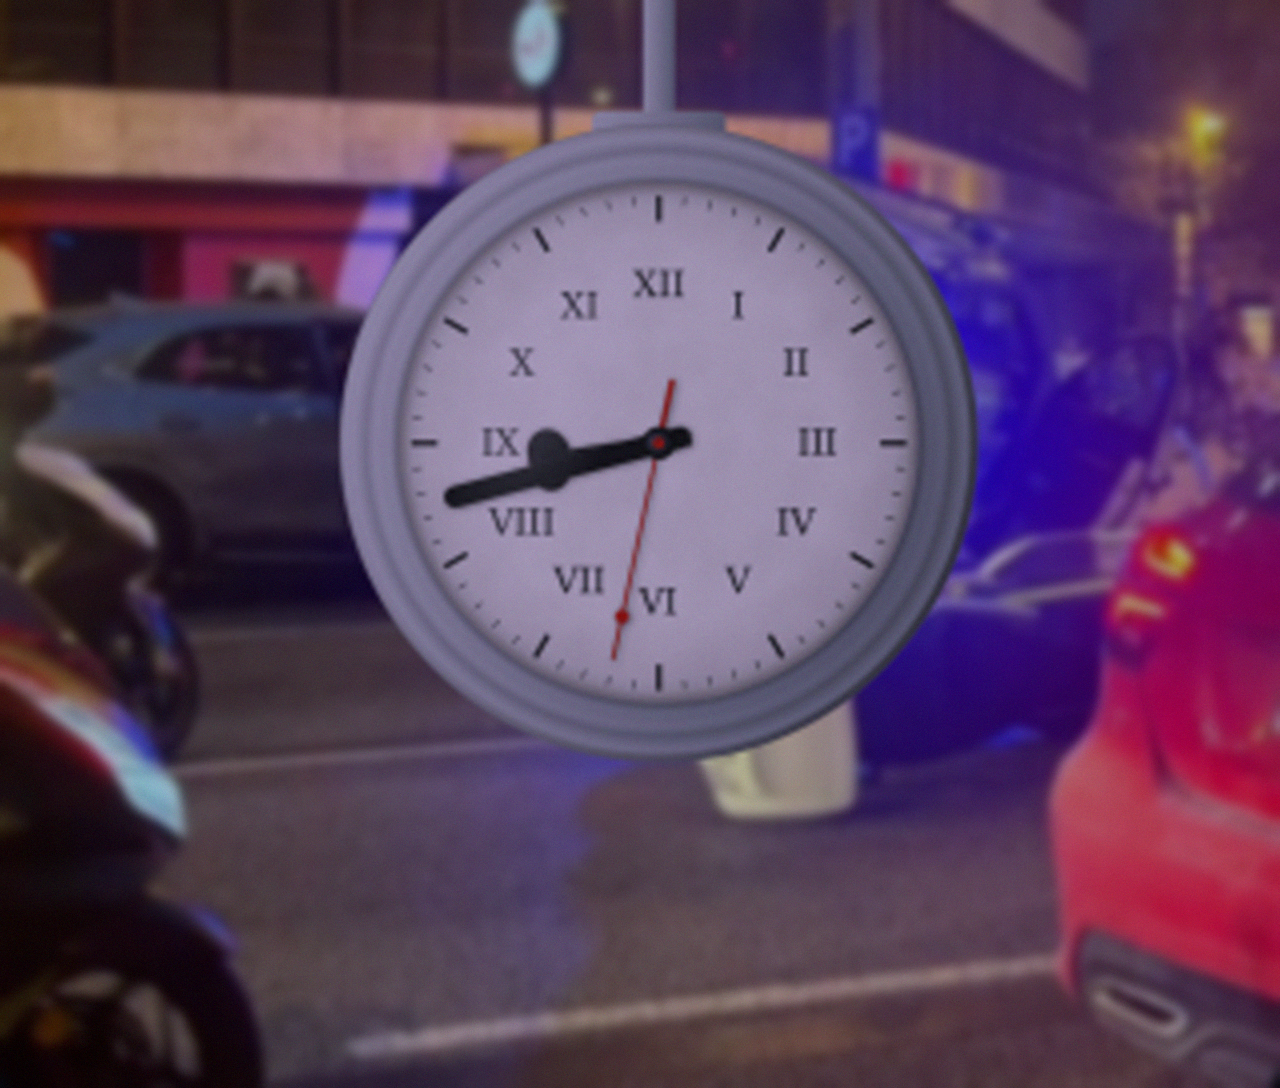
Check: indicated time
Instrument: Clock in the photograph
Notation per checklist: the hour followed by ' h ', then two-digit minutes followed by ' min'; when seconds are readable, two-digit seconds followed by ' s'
8 h 42 min 32 s
